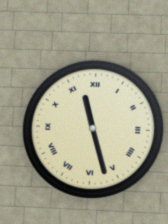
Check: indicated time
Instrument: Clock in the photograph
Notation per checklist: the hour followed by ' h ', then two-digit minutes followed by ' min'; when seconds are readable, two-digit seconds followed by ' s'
11 h 27 min
